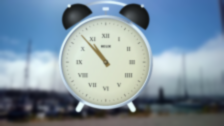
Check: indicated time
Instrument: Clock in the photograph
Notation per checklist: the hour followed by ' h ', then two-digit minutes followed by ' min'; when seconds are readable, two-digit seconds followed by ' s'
10 h 53 min
